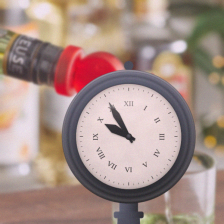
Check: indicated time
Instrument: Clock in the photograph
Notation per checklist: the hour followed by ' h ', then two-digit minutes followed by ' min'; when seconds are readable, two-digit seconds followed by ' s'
9 h 55 min
